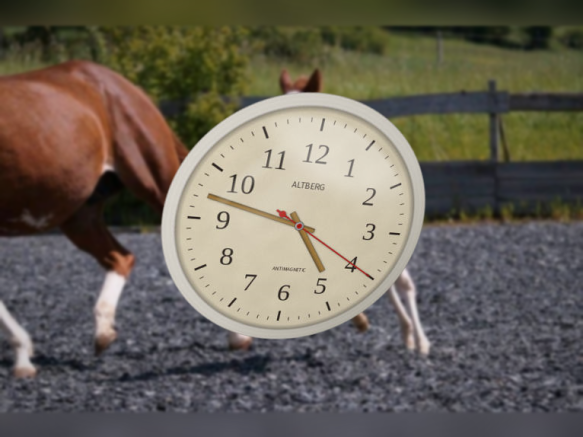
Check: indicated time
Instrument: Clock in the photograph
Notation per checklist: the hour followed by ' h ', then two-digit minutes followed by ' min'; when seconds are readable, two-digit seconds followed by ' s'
4 h 47 min 20 s
